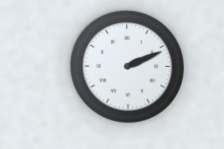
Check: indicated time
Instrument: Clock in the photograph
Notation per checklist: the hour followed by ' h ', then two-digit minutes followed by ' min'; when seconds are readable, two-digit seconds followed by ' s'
2 h 11 min
